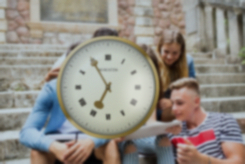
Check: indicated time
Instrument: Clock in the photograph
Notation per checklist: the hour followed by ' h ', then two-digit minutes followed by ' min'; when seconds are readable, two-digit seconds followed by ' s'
6 h 55 min
